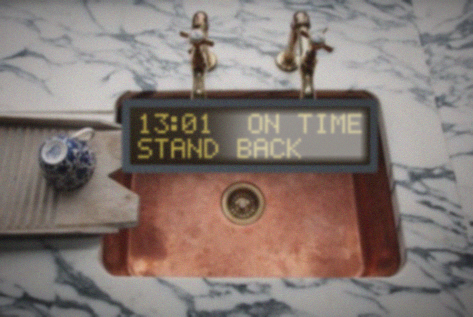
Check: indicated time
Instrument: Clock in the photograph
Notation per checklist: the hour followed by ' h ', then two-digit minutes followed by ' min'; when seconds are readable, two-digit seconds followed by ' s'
13 h 01 min
